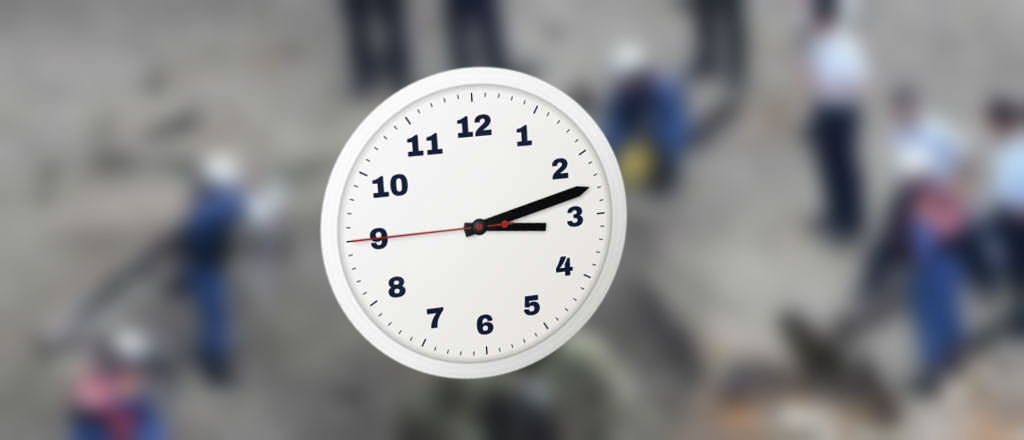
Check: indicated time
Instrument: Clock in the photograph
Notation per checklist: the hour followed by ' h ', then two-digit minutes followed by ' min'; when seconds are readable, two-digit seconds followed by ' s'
3 h 12 min 45 s
